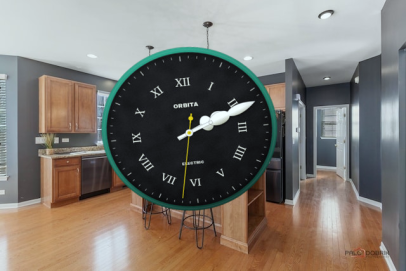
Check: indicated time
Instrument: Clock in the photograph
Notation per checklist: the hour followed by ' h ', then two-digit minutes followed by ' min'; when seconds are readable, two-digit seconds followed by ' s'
2 h 11 min 32 s
